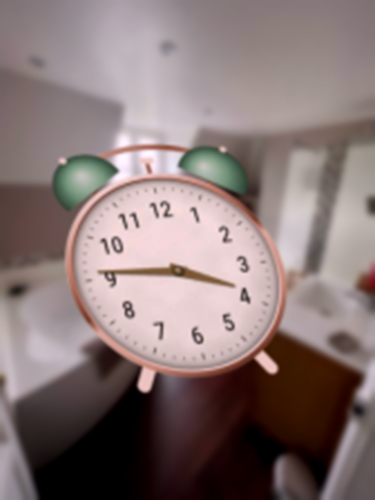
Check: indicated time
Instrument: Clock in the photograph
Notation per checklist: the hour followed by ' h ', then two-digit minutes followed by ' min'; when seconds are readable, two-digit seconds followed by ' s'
3 h 46 min
